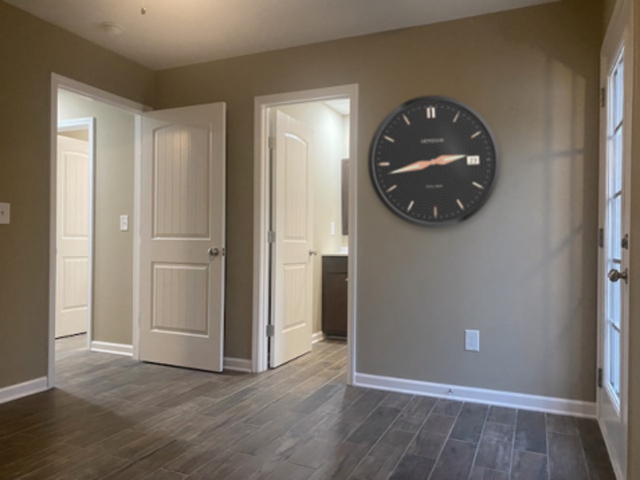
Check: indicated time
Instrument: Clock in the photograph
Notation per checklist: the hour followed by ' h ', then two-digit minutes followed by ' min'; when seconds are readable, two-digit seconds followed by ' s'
2 h 43 min
